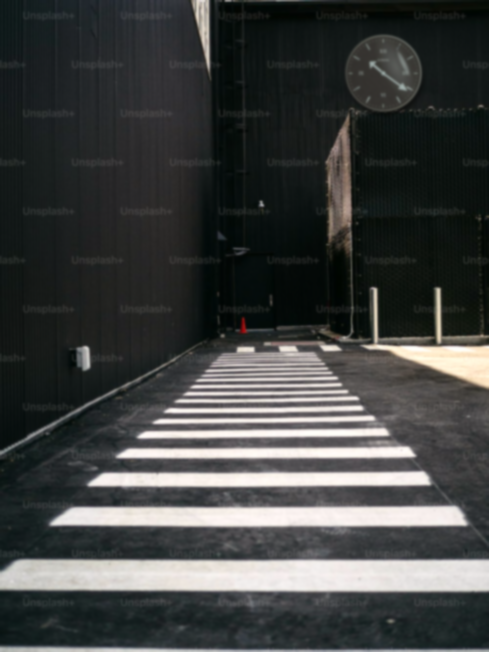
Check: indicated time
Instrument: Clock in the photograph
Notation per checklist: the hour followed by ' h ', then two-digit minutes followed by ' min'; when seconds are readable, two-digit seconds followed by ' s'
10 h 21 min
